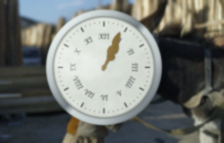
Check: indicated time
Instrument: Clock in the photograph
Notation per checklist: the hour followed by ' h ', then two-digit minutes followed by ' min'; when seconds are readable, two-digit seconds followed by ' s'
1 h 04 min
